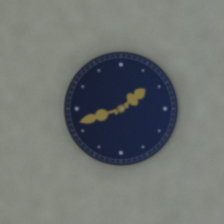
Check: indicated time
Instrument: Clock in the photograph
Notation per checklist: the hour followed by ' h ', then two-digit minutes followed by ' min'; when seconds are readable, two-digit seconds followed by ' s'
1 h 42 min
